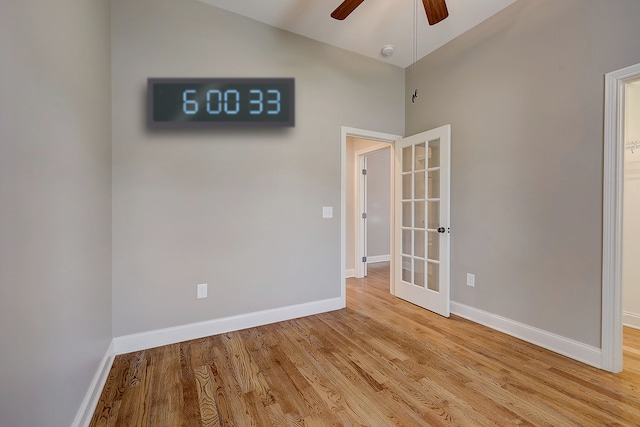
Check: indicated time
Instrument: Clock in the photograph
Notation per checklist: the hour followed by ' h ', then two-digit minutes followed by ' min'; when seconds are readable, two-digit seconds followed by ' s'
6 h 00 min 33 s
